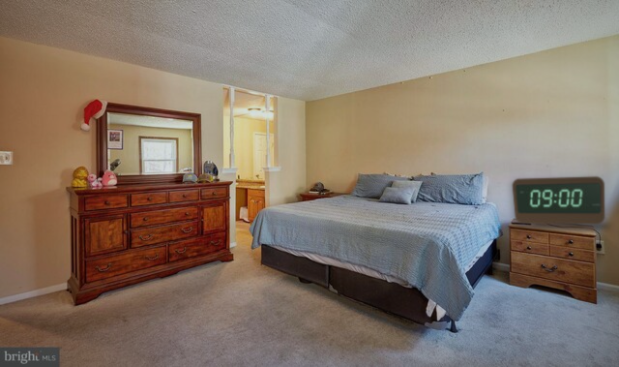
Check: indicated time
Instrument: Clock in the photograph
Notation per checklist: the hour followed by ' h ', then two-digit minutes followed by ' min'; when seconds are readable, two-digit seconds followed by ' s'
9 h 00 min
